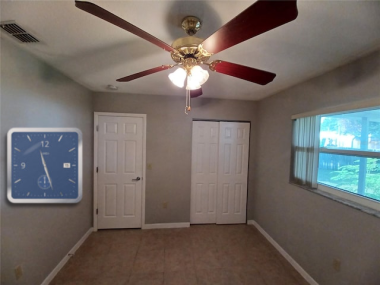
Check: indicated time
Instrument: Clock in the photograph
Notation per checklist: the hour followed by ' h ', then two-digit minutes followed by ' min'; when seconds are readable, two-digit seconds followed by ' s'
11 h 27 min
